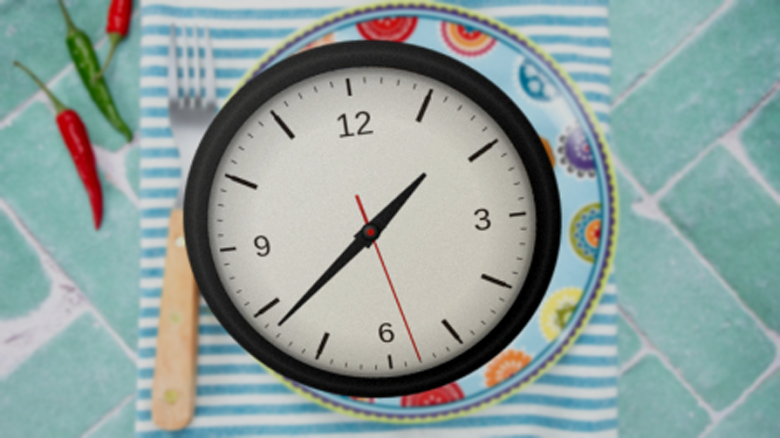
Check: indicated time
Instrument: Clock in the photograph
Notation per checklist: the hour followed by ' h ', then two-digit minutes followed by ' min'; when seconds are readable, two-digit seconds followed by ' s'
1 h 38 min 28 s
